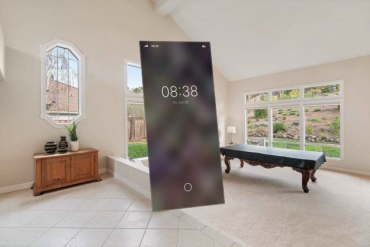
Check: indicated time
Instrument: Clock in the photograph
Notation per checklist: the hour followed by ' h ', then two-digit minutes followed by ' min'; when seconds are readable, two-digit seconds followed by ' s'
8 h 38 min
